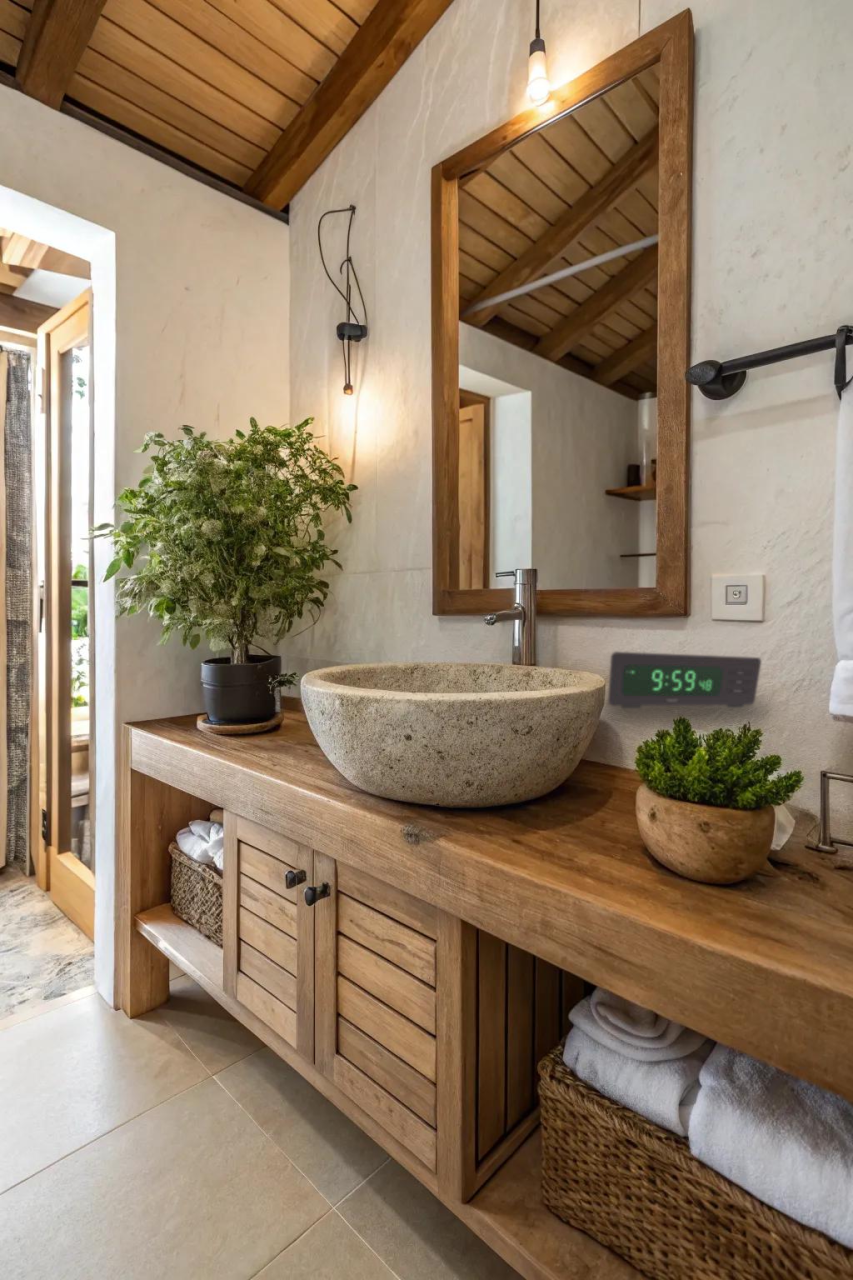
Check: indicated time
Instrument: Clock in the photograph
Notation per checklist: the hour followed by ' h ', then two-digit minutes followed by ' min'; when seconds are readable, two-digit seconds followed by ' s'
9 h 59 min
